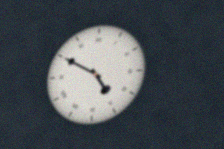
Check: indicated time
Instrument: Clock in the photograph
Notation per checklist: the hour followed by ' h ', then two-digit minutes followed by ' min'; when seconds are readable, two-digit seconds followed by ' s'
4 h 50 min
